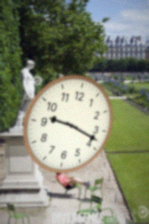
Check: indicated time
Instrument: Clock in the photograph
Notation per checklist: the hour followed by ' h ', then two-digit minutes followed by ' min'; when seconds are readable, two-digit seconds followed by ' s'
9 h 18 min
